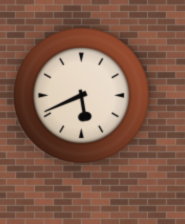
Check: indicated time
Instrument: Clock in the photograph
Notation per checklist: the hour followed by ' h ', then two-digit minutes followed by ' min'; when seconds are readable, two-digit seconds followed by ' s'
5 h 41 min
